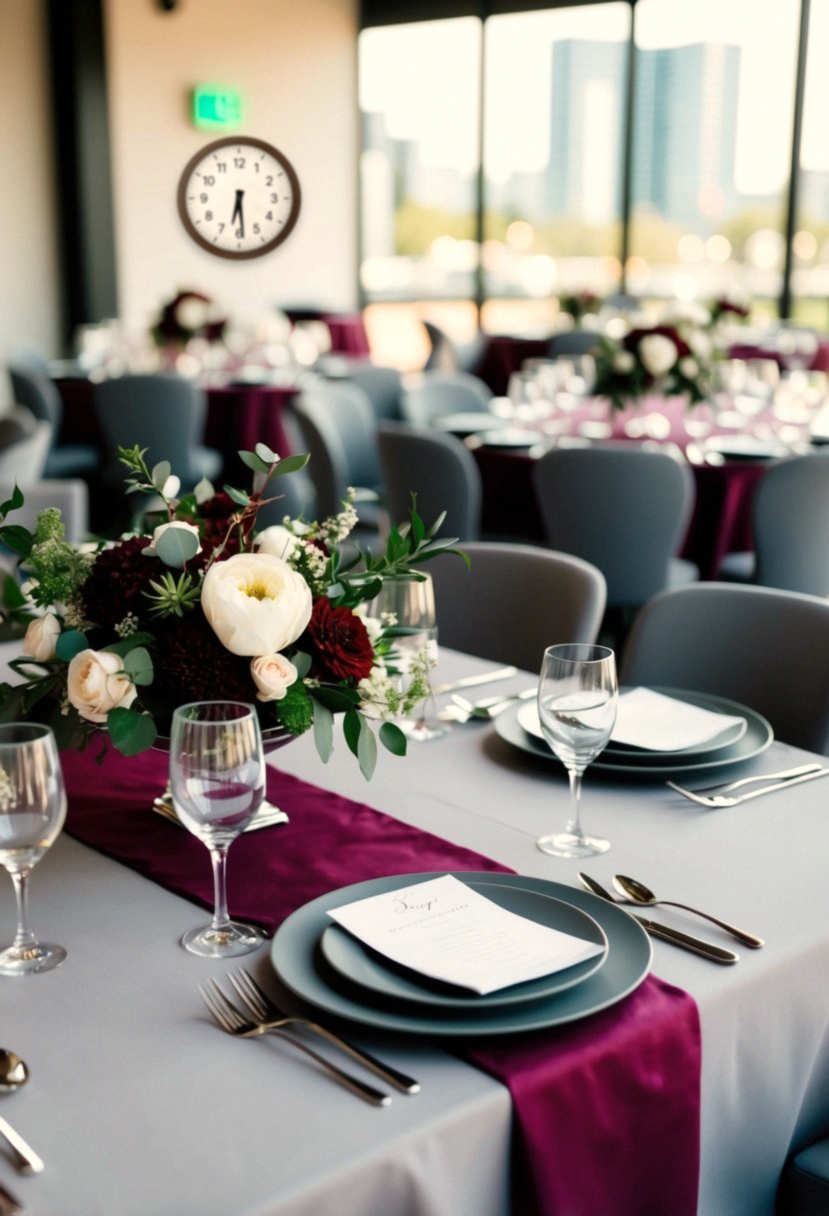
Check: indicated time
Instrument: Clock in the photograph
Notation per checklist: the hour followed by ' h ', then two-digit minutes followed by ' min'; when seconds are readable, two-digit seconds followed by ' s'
6 h 29 min
